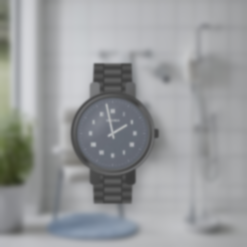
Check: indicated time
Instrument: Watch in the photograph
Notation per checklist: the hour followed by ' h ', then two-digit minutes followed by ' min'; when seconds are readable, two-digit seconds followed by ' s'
1 h 58 min
